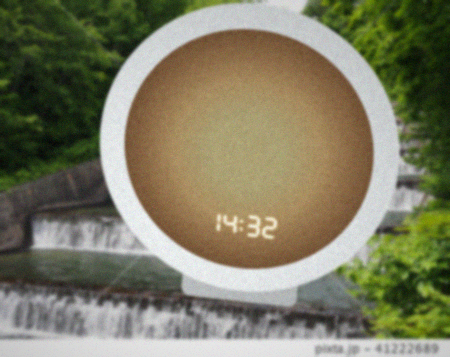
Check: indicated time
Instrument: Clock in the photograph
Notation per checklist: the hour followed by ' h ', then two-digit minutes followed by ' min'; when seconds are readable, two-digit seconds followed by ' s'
14 h 32 min
